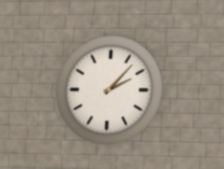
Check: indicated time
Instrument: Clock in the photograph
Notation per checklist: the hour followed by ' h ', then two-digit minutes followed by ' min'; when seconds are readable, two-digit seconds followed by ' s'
2 h 07 min
